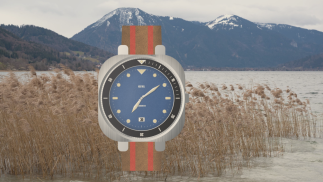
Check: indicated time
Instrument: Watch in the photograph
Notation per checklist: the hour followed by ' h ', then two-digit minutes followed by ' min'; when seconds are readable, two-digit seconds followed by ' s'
7 h 09 min
